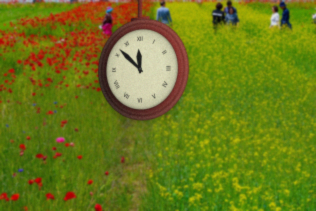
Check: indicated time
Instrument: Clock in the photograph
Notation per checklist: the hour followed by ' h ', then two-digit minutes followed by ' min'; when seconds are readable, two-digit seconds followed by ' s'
11 h 52 min
